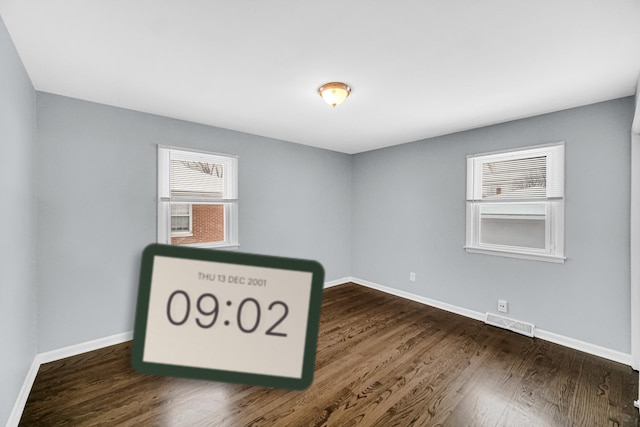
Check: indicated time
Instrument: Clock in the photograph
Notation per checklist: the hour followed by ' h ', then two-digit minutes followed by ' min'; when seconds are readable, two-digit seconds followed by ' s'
9 h 02 min
